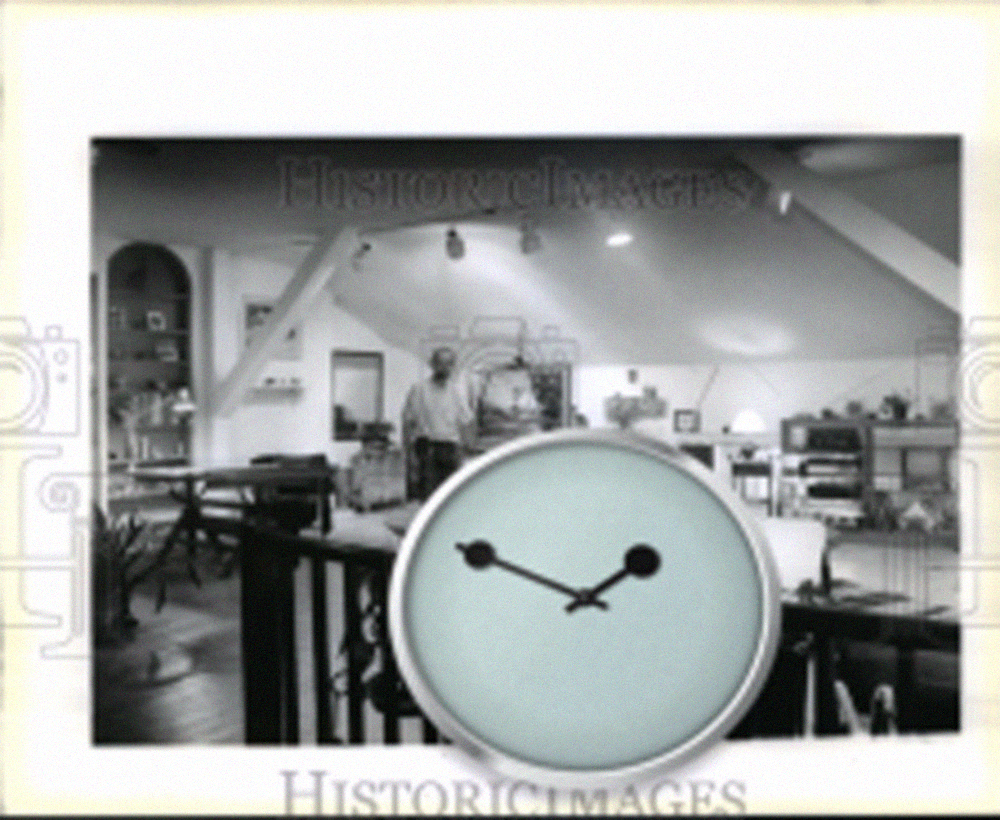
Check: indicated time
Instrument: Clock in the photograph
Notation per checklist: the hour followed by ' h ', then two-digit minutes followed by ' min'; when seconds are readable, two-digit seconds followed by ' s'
1 h 49 min
